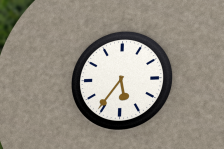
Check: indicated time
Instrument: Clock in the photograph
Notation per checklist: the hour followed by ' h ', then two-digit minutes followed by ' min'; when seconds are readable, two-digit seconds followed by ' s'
5 h 36 min
